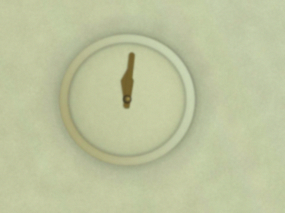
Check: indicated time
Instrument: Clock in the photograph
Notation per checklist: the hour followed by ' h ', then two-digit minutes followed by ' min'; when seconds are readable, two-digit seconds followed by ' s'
12 h 01 min
